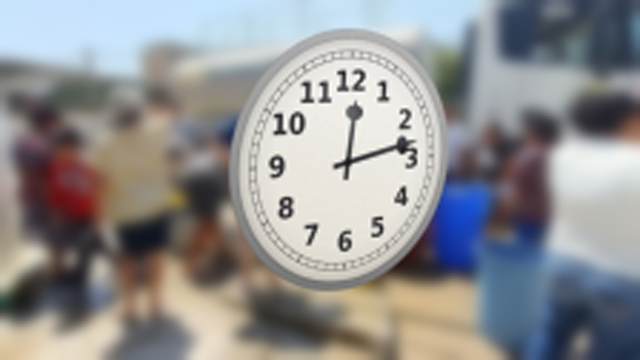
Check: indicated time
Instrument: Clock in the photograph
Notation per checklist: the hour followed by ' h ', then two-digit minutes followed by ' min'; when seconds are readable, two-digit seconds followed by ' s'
12 h 13 min
